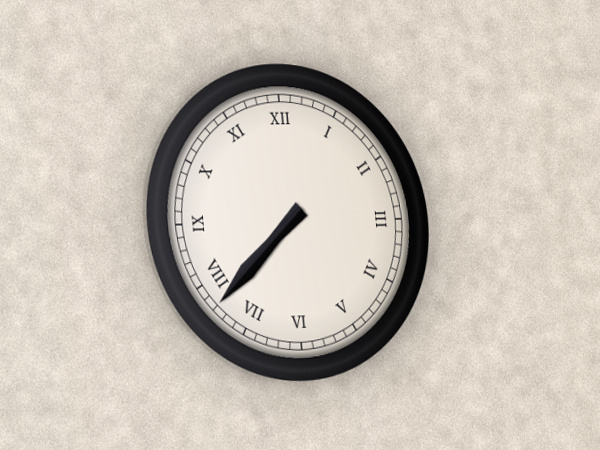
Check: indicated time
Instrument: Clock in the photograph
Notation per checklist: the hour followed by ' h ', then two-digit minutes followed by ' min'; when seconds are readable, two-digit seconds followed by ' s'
7 h 38 min
